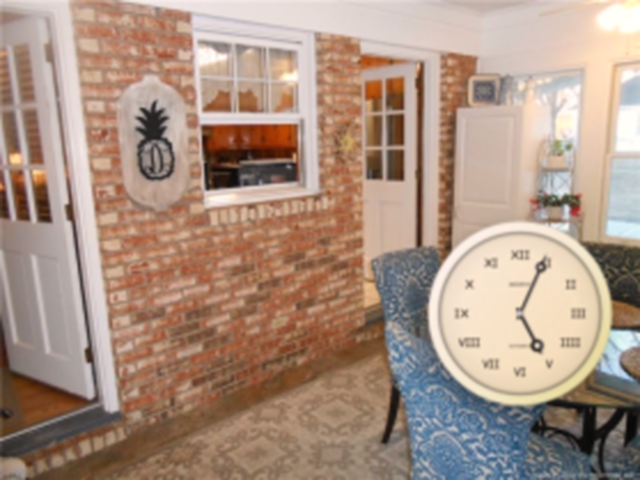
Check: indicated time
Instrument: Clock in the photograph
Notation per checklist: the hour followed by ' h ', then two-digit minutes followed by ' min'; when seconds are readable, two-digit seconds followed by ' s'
5 h 04 min
